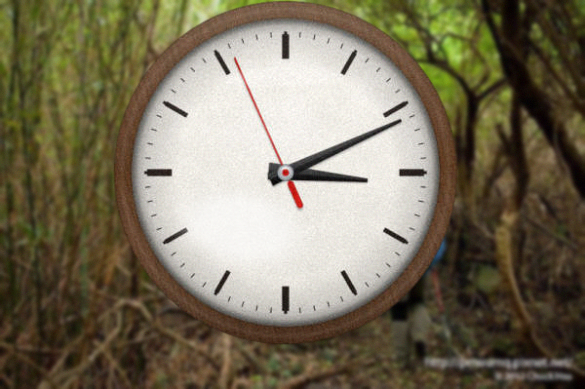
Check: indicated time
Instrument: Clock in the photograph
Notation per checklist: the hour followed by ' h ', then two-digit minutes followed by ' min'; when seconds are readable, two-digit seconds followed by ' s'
3 h 10 min 56 s
